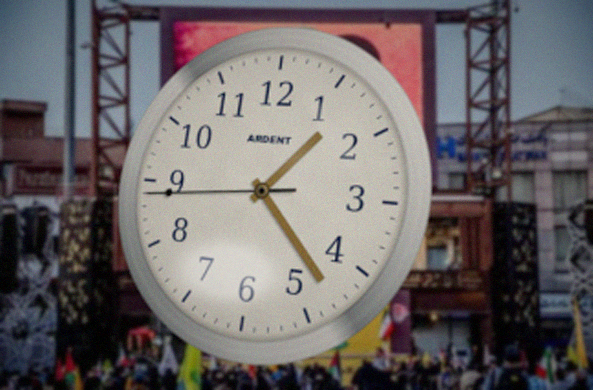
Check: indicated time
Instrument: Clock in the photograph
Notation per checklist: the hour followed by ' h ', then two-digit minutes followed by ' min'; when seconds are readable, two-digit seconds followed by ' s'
1 h 22 min 44 s
